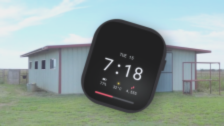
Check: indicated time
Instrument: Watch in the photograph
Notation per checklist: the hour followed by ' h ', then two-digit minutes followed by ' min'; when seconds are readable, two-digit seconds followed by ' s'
7 h 18 min
